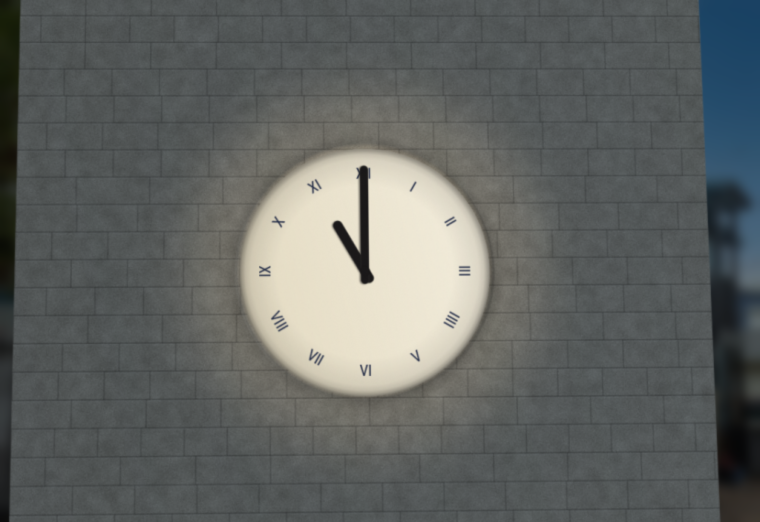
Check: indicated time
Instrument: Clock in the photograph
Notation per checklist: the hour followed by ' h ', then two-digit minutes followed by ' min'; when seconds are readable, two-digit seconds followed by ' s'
11 h 00 min
